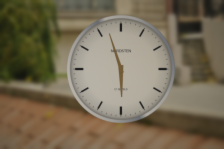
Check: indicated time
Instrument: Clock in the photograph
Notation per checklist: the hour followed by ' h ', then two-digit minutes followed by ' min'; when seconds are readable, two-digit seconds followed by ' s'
5 h 57 min
